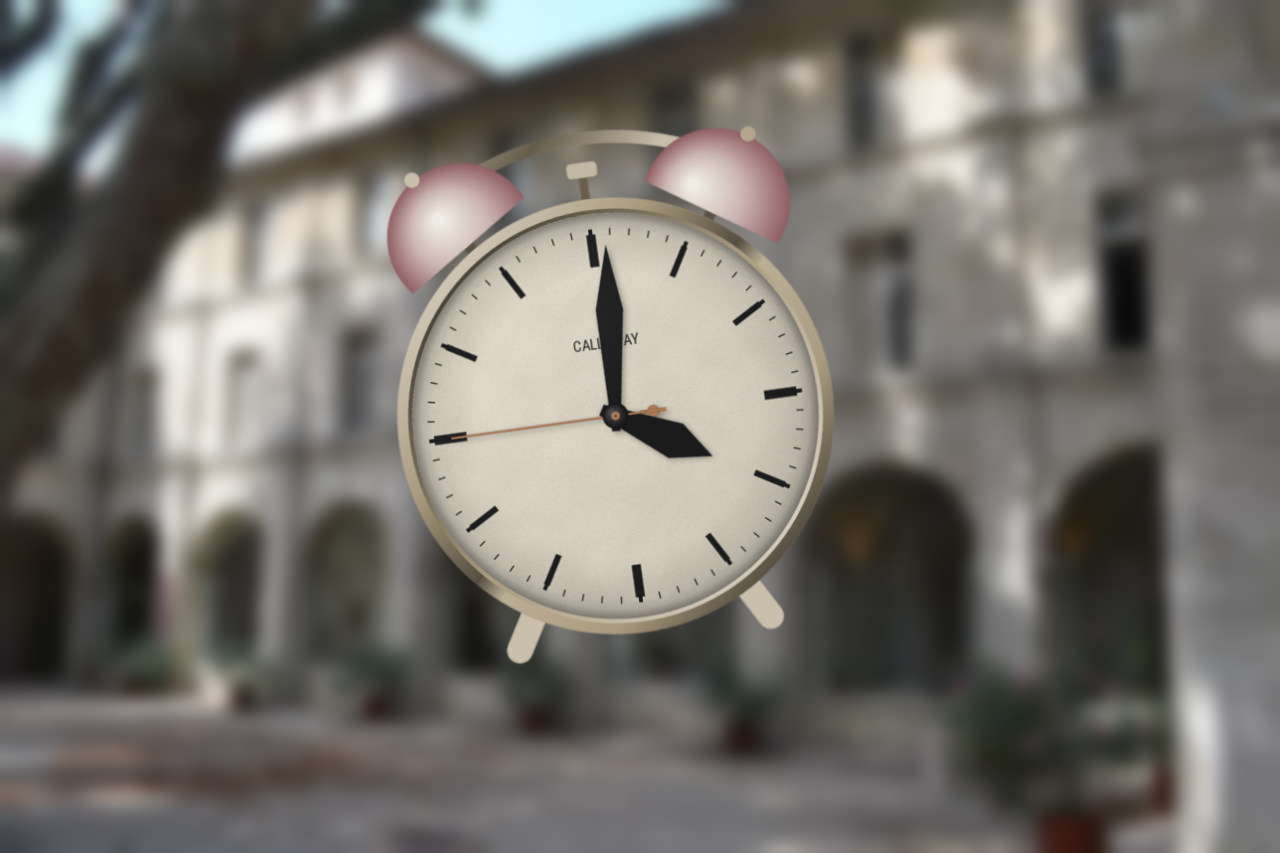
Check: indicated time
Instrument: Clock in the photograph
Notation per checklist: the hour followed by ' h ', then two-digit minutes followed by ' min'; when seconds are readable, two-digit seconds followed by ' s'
4 h 00 min 45 s
